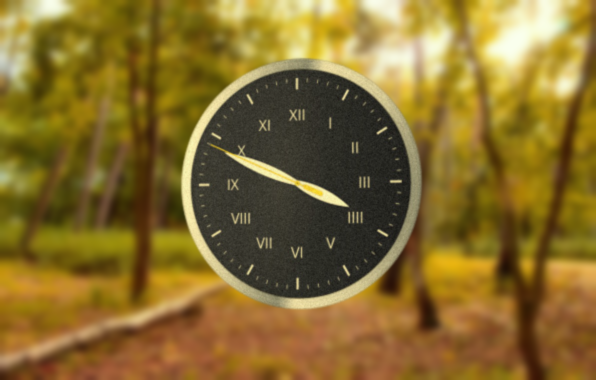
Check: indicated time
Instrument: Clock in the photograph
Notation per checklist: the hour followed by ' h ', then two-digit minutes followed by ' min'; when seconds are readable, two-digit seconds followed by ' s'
3 h 48 min 49 s
